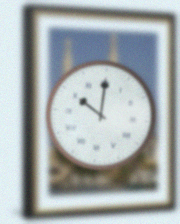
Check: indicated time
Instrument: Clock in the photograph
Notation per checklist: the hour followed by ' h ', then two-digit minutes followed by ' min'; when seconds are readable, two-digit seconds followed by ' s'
10 h 00 min
